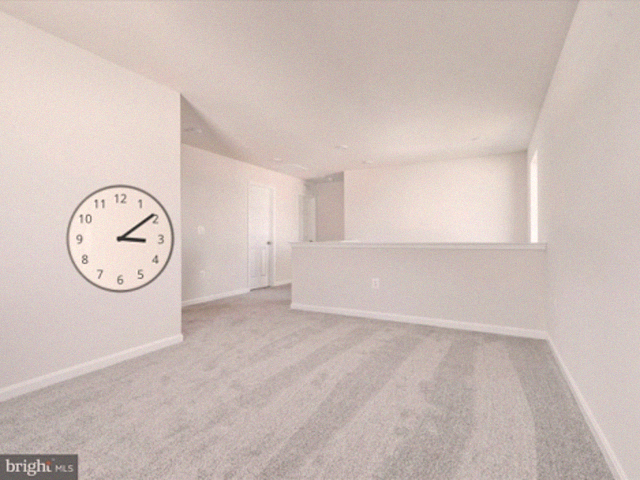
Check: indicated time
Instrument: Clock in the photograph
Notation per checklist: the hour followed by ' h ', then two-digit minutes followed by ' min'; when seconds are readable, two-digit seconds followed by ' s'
3 h 09 min
